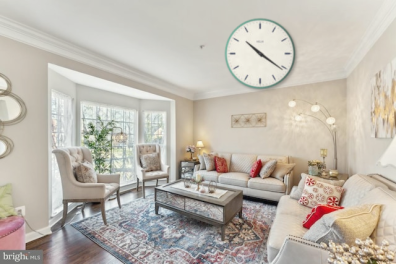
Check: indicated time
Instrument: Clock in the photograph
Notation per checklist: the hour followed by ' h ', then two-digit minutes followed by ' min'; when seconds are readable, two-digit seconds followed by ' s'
10 h 21 min
